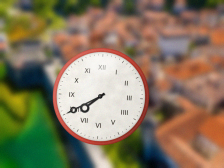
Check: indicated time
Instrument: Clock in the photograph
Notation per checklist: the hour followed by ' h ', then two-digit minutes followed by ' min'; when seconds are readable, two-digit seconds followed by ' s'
7 h 40 min
